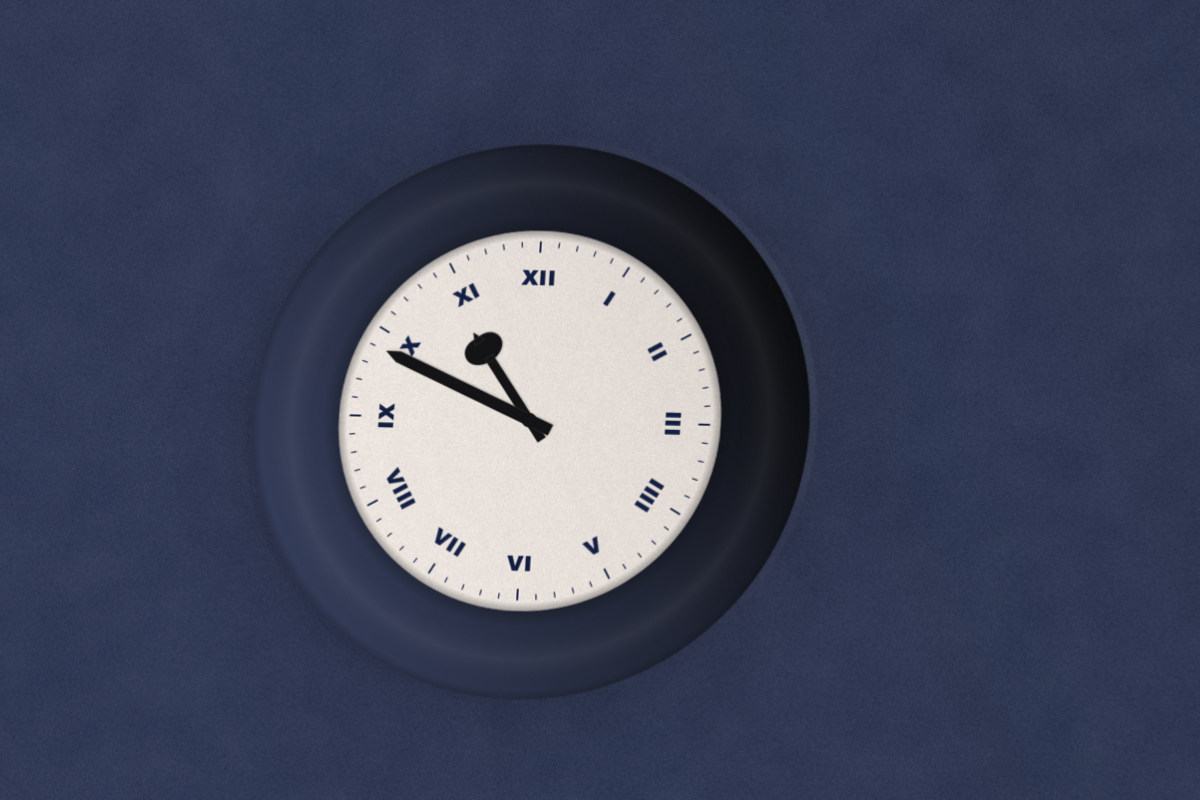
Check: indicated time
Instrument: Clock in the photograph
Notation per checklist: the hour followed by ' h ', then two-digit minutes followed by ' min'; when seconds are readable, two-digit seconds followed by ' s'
10 h 49 min
